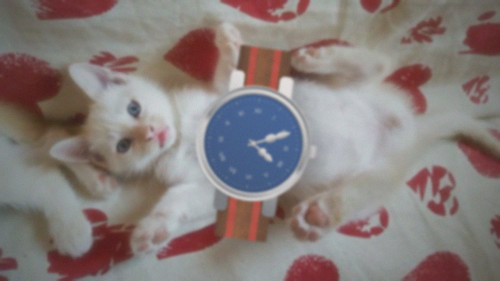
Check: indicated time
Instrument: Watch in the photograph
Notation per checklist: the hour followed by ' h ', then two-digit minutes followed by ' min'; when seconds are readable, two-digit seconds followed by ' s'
4 h 11 min
